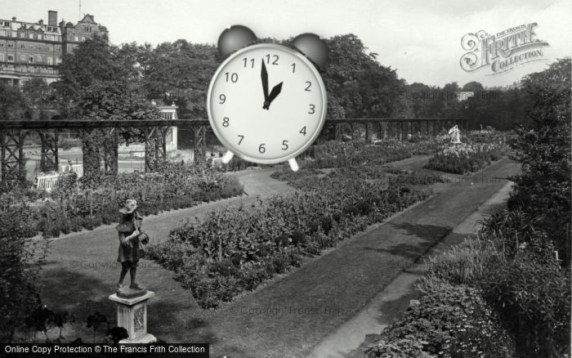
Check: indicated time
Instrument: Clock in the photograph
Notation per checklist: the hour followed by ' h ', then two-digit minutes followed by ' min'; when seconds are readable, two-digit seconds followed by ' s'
12 h 58 min
